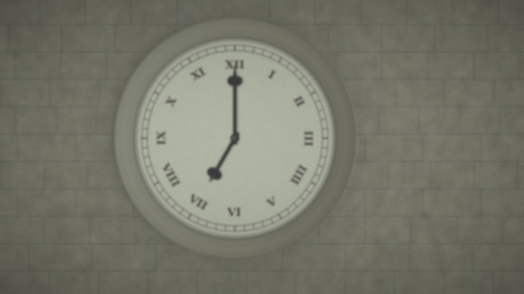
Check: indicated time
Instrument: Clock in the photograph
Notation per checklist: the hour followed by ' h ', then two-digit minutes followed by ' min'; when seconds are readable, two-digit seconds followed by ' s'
7 h 00 min
